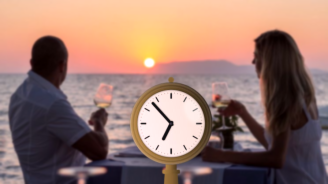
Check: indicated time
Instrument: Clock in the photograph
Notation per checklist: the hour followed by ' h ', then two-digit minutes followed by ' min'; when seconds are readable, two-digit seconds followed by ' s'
6 h 53 min
